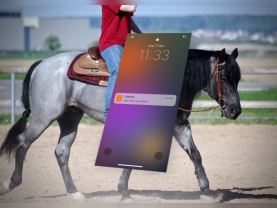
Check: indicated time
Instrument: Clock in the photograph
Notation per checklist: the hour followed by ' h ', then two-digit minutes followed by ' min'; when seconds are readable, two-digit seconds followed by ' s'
11 h 33 min
